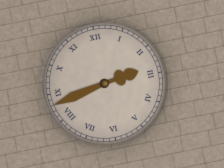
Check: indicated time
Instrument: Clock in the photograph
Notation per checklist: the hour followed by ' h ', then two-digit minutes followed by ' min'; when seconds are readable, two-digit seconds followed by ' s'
2 h 43 min
